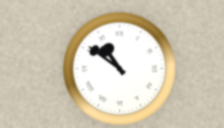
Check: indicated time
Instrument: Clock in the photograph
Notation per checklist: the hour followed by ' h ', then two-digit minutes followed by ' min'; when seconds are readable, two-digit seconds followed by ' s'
10 h 51 min
